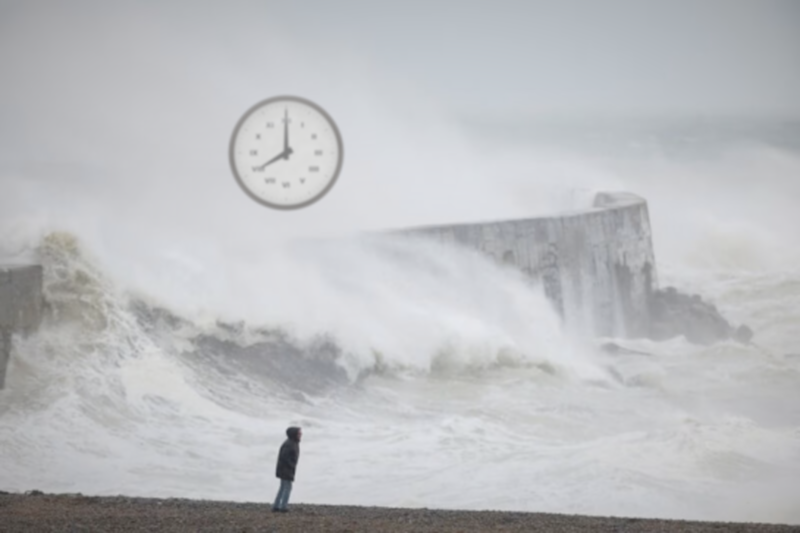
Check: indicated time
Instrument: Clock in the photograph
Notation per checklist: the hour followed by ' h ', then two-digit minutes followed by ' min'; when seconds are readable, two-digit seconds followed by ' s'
8 h 00 min
